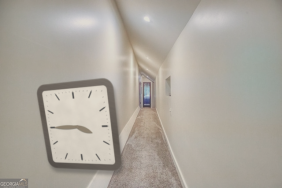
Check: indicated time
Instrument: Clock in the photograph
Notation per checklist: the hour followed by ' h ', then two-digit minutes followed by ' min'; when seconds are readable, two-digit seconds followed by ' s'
3 h 45 min
